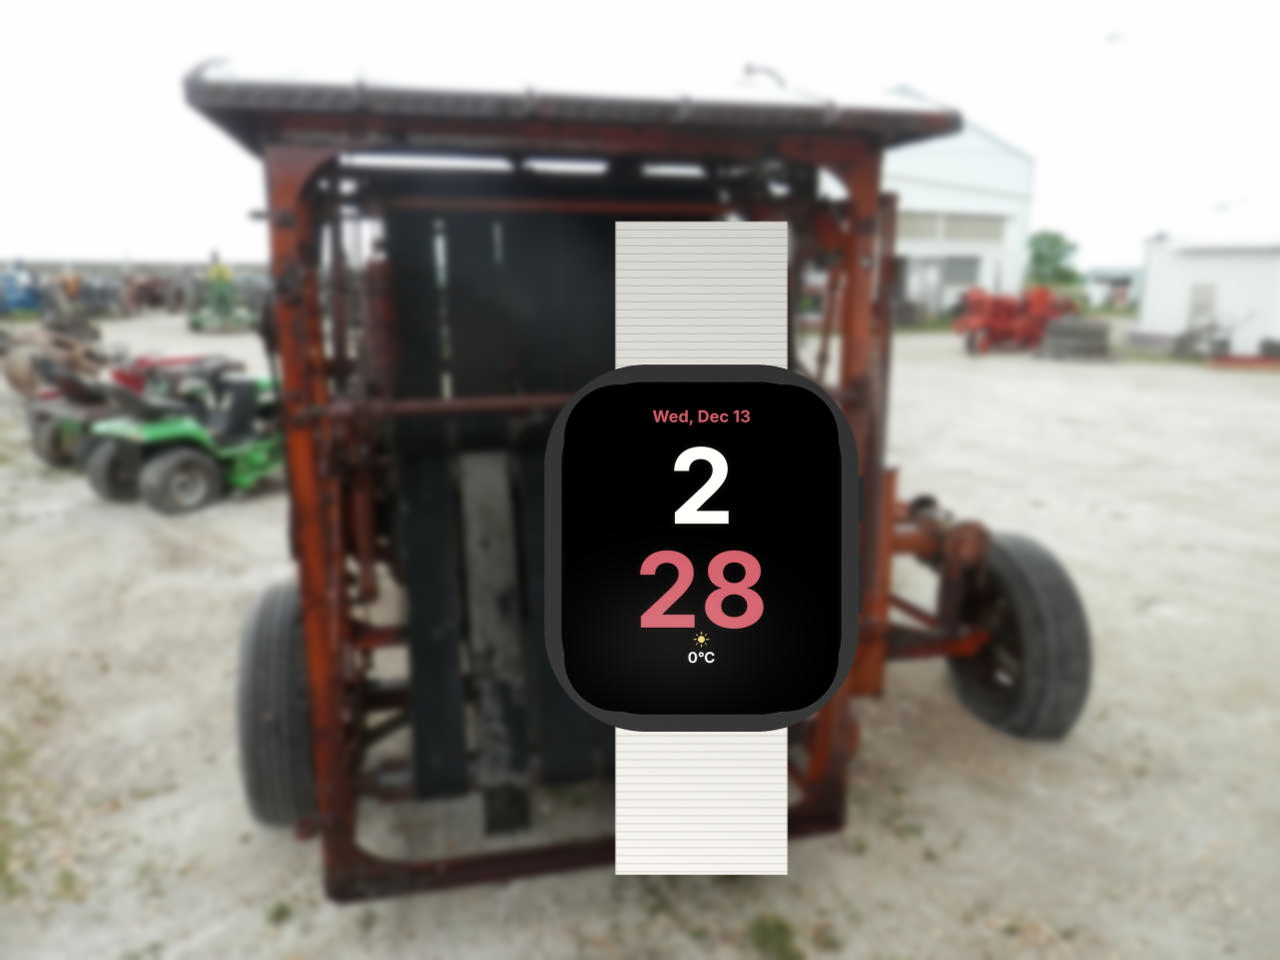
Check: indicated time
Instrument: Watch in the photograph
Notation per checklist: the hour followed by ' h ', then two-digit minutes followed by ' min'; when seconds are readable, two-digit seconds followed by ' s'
2 h 28 min
